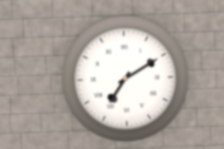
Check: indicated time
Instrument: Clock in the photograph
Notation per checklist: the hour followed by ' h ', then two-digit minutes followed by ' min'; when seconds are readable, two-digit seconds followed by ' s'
7 h 10 min
